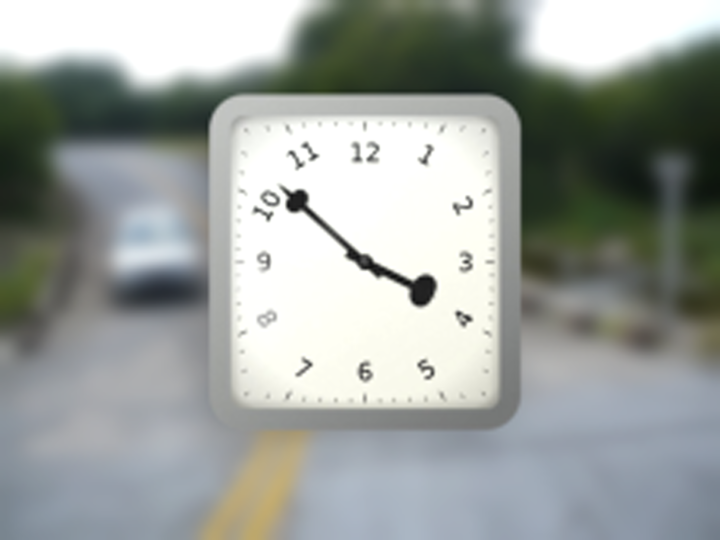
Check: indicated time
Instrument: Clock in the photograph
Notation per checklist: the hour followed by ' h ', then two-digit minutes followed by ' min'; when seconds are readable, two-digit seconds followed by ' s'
3 h 52 min
